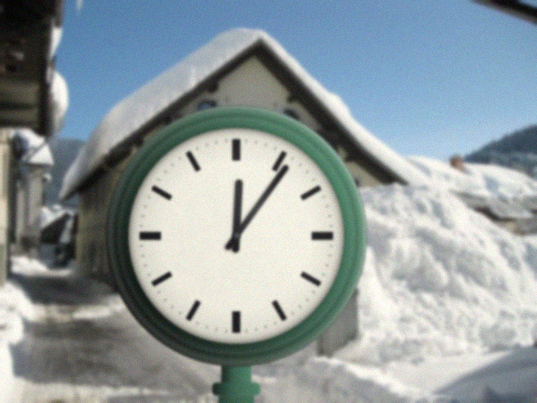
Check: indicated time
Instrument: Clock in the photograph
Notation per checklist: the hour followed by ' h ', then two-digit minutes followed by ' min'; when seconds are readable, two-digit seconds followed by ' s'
12 h 06 min
